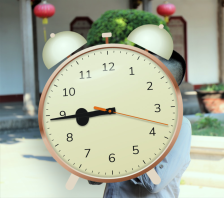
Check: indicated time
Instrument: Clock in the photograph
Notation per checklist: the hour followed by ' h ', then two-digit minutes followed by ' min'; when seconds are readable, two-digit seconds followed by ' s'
8 h 44 min 18 s
